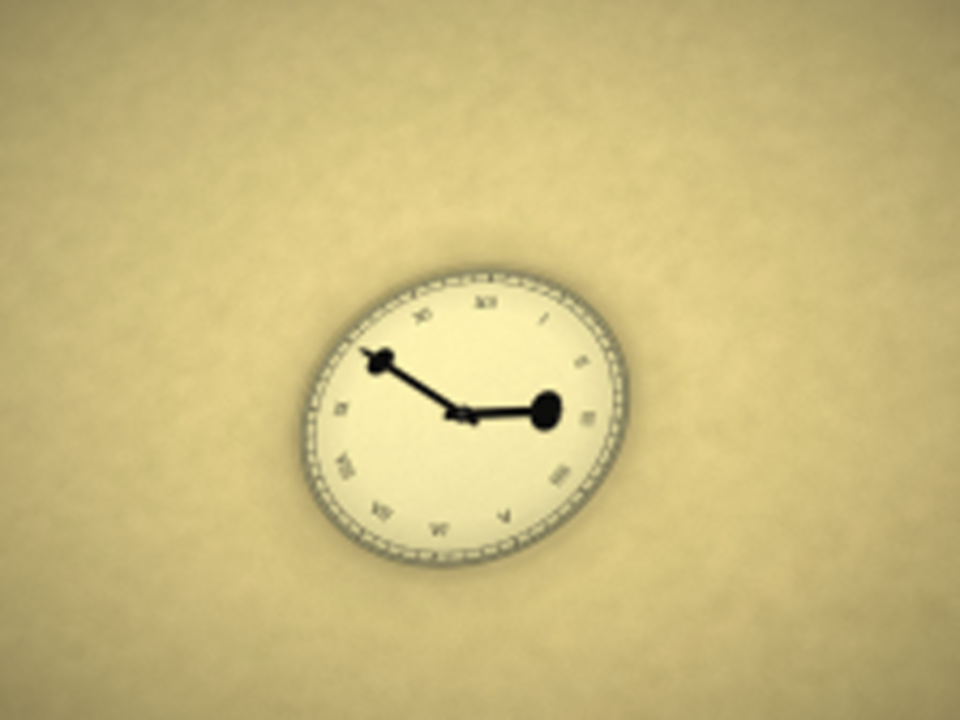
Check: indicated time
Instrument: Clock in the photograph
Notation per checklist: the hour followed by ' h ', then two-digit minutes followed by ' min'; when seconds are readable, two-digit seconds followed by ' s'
2 h 50 min
